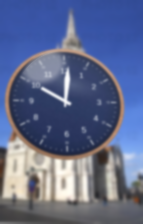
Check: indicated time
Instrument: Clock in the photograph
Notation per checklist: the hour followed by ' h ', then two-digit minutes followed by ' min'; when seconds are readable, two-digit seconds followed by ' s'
10 h 01 min
